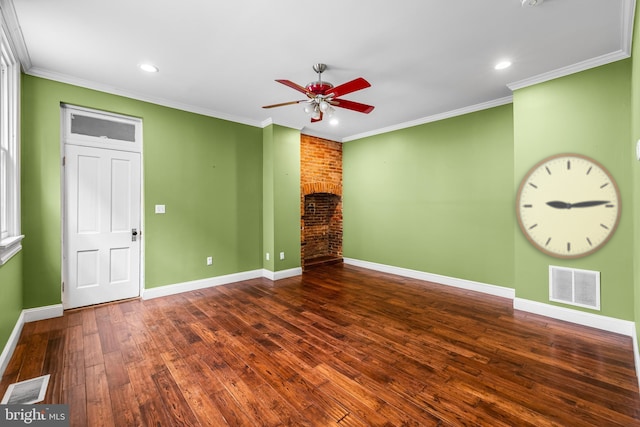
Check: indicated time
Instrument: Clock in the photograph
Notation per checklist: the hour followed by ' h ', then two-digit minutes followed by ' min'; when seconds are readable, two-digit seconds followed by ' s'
9 h 14 min
